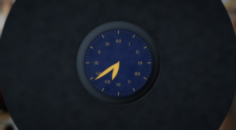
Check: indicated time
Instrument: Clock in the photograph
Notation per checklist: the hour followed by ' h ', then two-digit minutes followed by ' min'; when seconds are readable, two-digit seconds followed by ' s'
6 h 39 min
